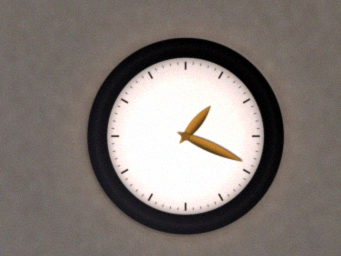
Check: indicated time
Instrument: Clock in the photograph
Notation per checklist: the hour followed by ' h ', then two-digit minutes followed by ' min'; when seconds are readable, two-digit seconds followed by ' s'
1 h 19 min
